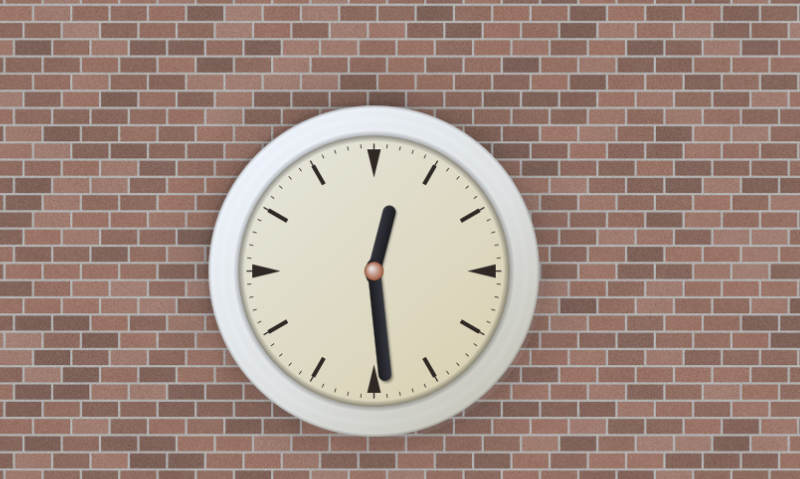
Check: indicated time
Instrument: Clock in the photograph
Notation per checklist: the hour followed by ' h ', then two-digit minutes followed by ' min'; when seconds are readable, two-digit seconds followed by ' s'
12 h 29 min
